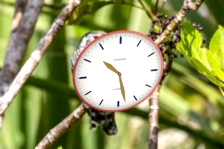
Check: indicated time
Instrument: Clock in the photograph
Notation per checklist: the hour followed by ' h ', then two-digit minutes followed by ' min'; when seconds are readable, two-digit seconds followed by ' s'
10 h 28 min
